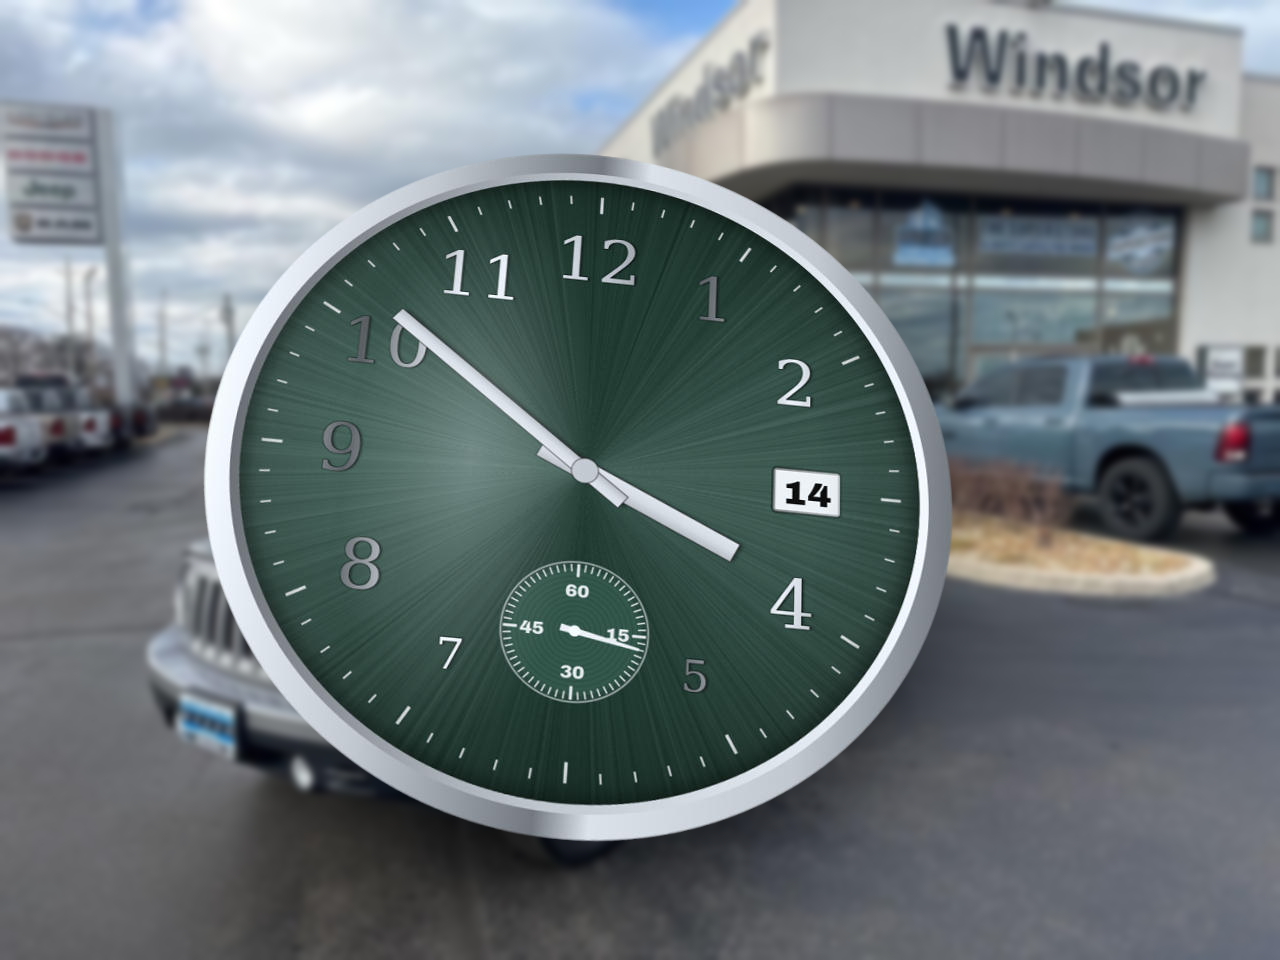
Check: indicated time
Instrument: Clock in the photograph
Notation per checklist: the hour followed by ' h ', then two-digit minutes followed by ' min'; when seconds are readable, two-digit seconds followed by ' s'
3 h 51 min 17 s
